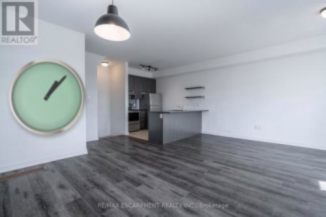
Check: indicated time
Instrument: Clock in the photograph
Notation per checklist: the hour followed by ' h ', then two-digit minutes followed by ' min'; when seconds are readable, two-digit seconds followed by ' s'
1 h 07 min
